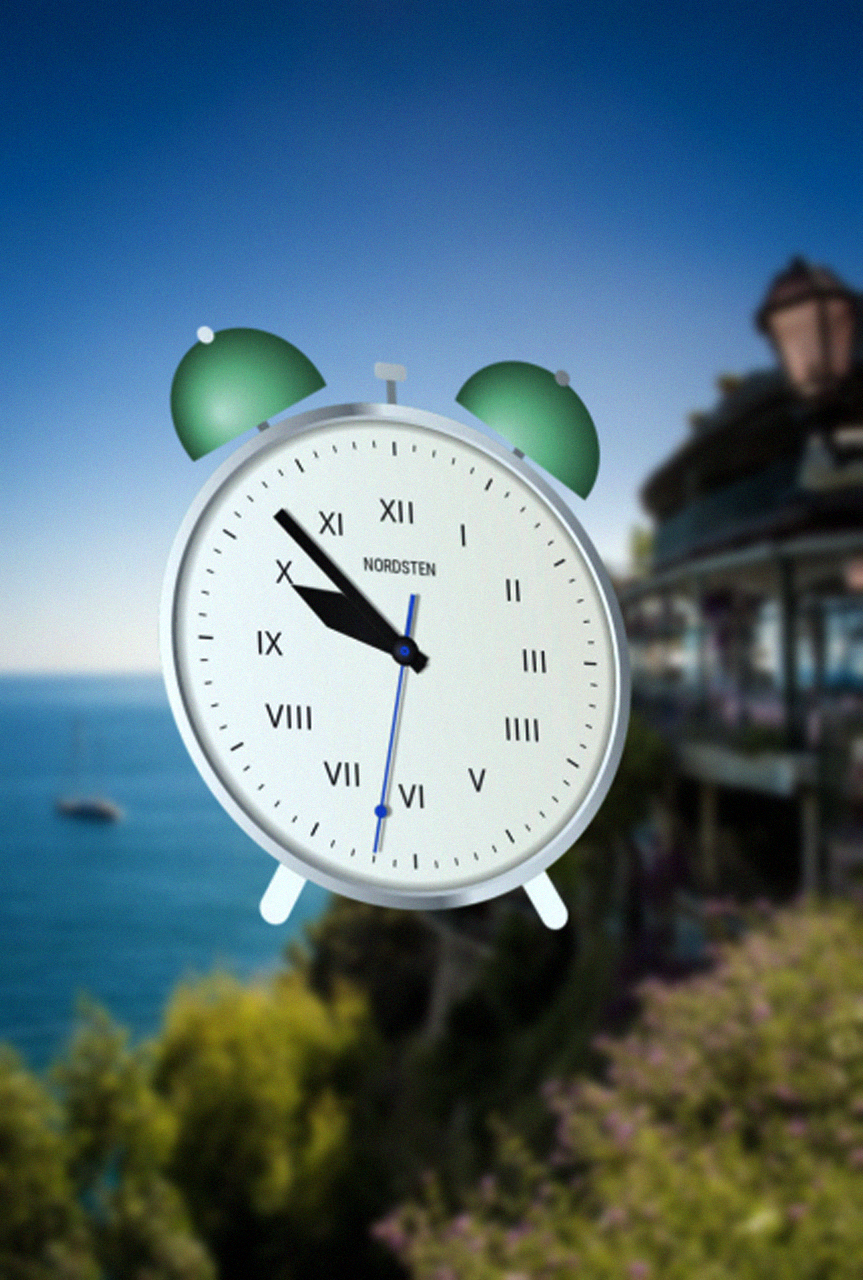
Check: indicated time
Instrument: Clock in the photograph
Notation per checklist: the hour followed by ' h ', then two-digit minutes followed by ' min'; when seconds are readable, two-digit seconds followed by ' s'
9 h 52 min 32 s
